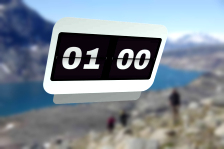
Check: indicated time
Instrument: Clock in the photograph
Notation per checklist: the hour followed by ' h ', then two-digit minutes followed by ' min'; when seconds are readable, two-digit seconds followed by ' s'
1 h 00 min
